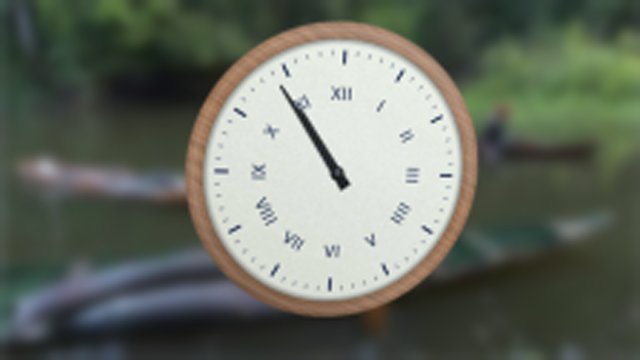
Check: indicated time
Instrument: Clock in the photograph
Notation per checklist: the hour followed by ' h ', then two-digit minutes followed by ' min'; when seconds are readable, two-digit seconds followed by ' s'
10 h 54 min
